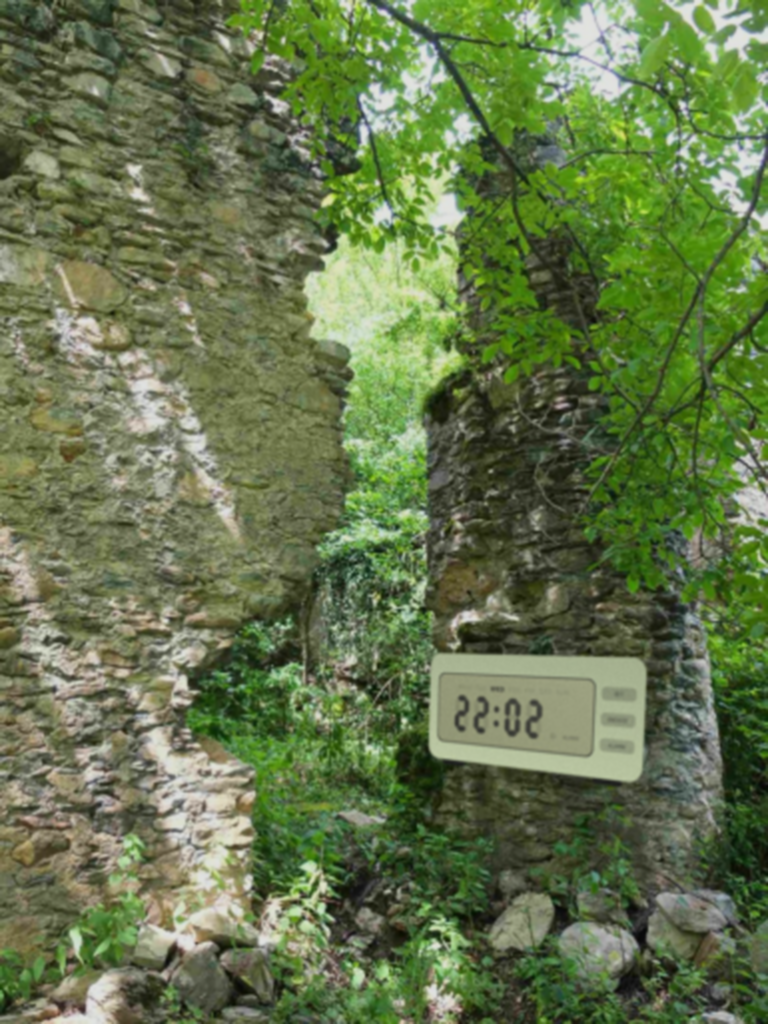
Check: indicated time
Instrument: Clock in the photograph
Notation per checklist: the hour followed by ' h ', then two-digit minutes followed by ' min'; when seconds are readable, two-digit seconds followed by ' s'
22 h 02 min
